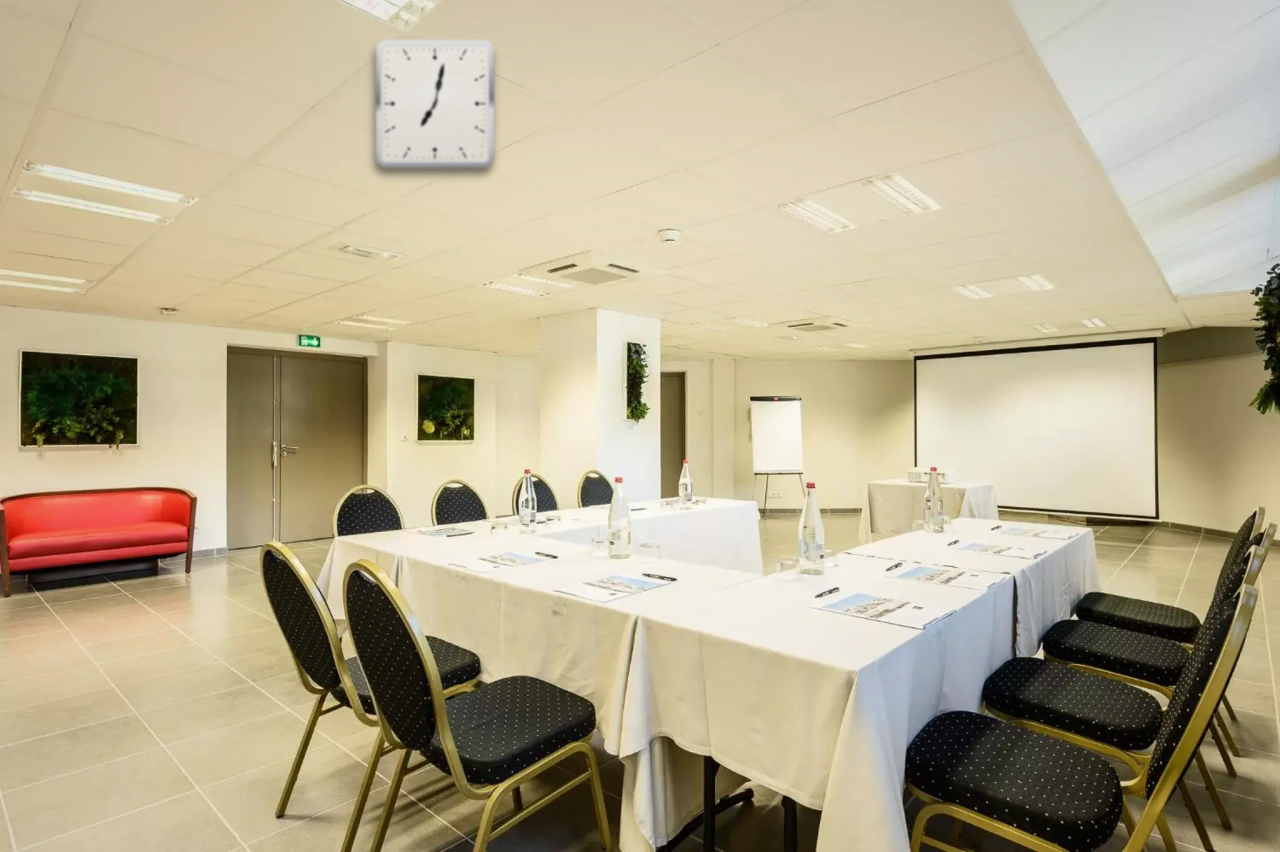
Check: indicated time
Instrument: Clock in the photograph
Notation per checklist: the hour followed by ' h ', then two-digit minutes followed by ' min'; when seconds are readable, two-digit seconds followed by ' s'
7 h 02 min
